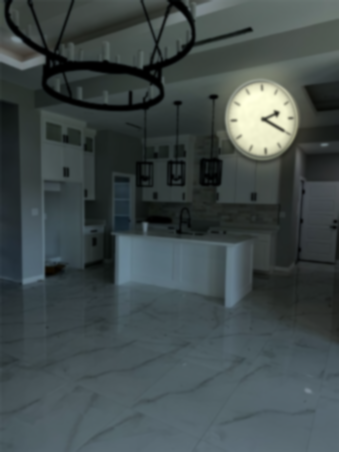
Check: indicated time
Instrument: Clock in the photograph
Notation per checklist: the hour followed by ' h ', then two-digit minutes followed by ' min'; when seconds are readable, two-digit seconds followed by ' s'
2 h 20 min
